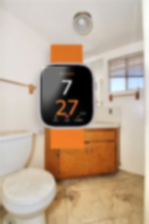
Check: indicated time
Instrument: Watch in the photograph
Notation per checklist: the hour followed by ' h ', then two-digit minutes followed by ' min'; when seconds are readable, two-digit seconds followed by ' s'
7 h 27 min
